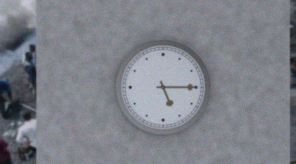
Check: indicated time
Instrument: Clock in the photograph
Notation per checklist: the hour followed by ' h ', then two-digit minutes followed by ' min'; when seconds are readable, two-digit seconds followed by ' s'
5 h 15 min
